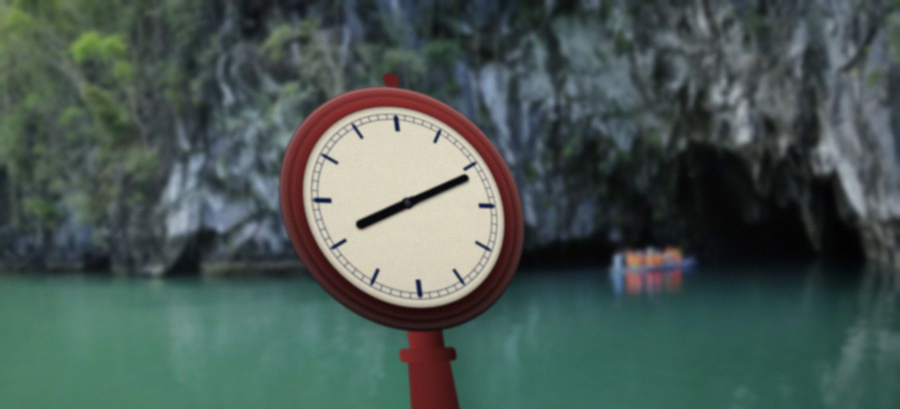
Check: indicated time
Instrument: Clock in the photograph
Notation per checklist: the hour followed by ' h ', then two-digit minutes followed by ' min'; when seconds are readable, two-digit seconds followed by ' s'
8 h 11 min
